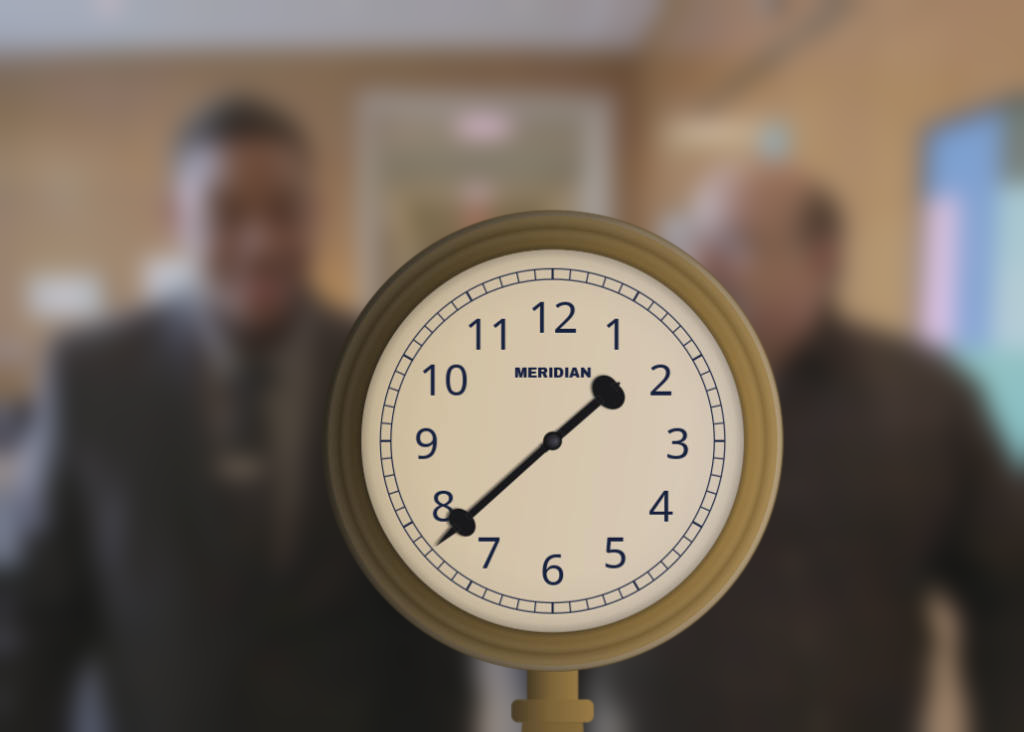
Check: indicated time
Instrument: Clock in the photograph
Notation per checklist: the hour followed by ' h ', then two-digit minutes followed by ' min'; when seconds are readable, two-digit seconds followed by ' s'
1 h 38 min
